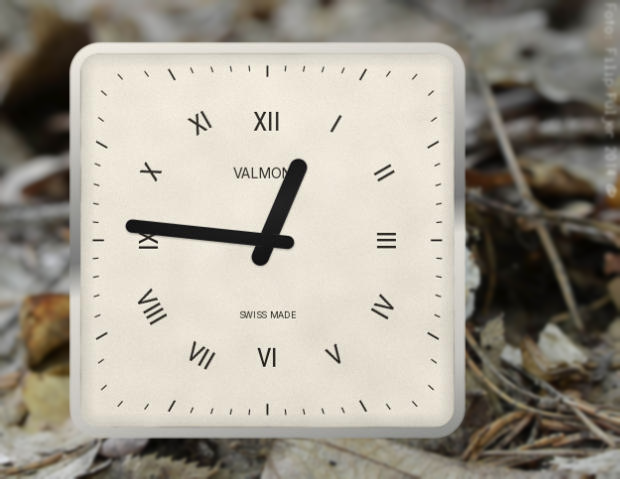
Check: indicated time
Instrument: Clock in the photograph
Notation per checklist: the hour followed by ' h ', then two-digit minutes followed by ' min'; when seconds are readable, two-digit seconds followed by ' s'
12 h 46 min
